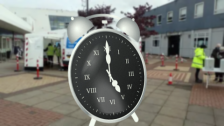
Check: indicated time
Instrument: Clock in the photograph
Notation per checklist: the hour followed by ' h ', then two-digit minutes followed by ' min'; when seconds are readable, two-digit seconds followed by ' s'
5 h 00 min
